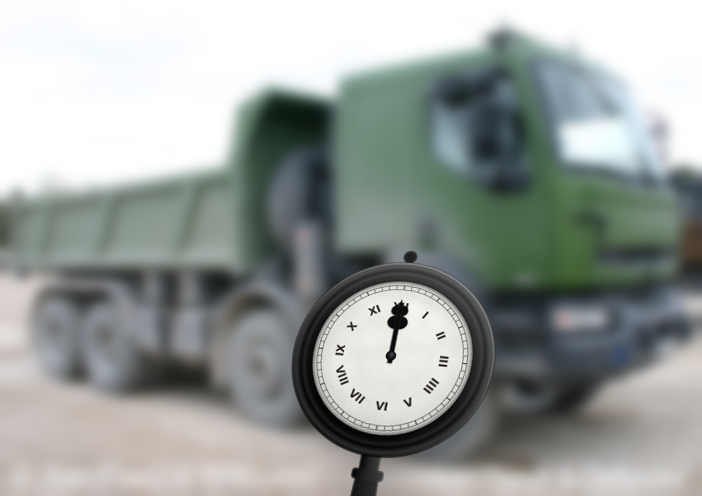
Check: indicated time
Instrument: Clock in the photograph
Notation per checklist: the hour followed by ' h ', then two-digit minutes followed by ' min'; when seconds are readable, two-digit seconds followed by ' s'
12 h 00 min
